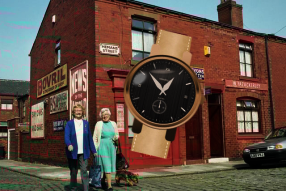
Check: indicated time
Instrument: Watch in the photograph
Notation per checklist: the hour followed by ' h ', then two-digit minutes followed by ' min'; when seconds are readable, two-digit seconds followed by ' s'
12 h 52 min
